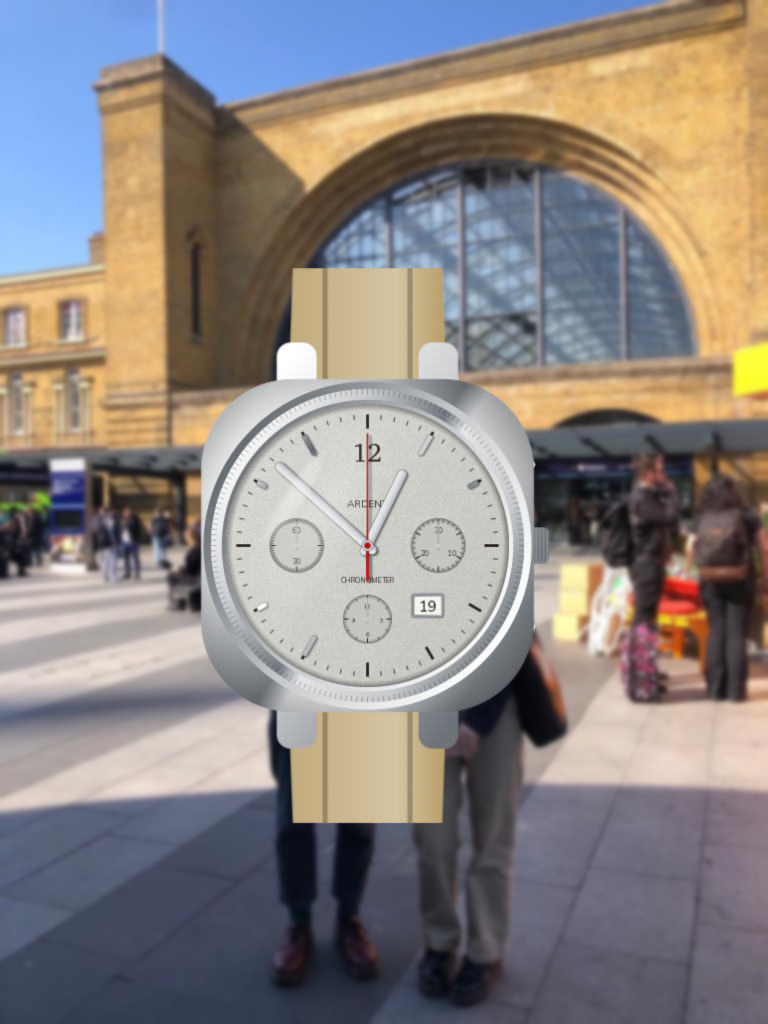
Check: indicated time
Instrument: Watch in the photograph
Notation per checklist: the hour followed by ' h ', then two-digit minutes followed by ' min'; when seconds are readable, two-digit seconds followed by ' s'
12 h 52 min
